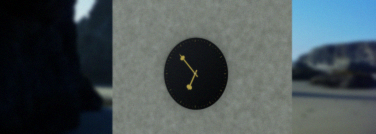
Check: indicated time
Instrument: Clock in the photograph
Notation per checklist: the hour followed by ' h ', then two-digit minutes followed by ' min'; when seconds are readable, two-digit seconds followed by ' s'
6 h 53 min
